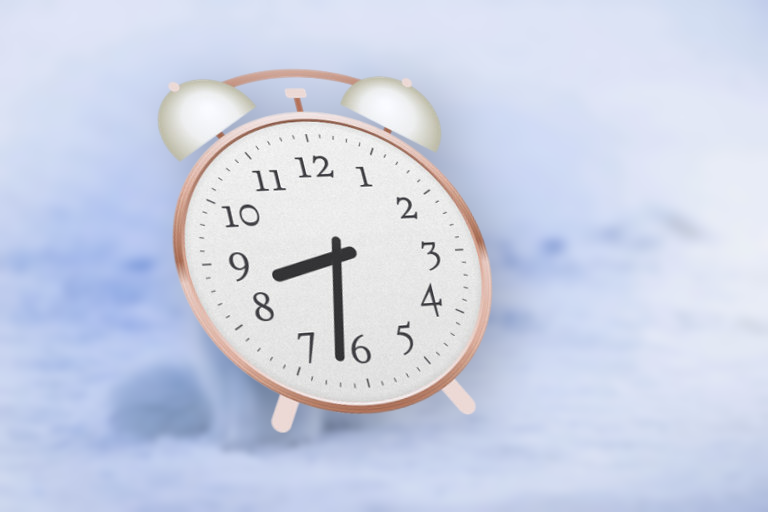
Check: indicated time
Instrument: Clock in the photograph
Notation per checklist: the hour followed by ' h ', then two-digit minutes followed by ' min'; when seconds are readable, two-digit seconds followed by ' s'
8 h 32 min
